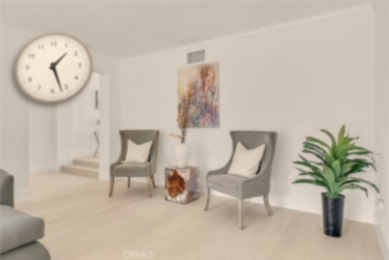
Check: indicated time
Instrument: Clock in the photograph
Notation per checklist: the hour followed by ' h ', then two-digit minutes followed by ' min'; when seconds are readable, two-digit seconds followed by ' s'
1 h 27 min
